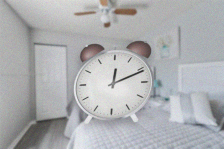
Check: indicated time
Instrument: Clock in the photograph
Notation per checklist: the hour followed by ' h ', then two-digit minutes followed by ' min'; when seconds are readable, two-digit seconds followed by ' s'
12 h 11 min
